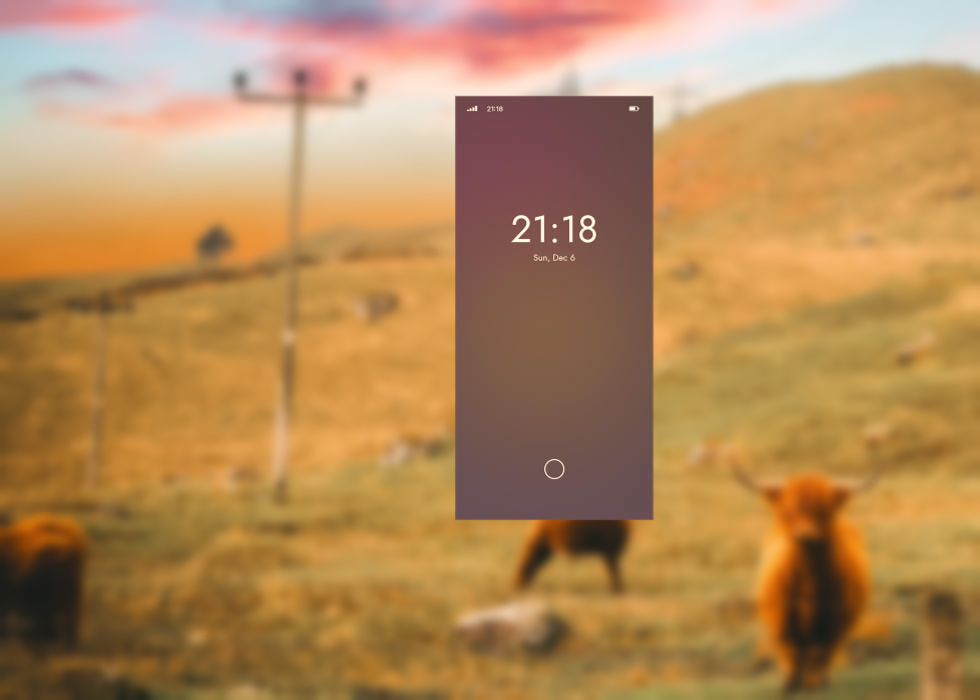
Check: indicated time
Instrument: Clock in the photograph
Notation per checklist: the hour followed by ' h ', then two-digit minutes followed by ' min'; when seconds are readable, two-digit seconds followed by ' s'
21 h 18 min
